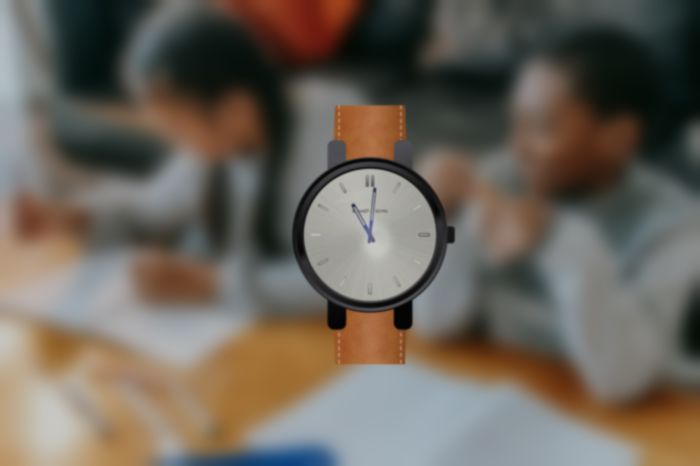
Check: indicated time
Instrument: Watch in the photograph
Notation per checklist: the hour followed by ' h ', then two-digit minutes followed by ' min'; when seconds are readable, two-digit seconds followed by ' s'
11 h 01 min
